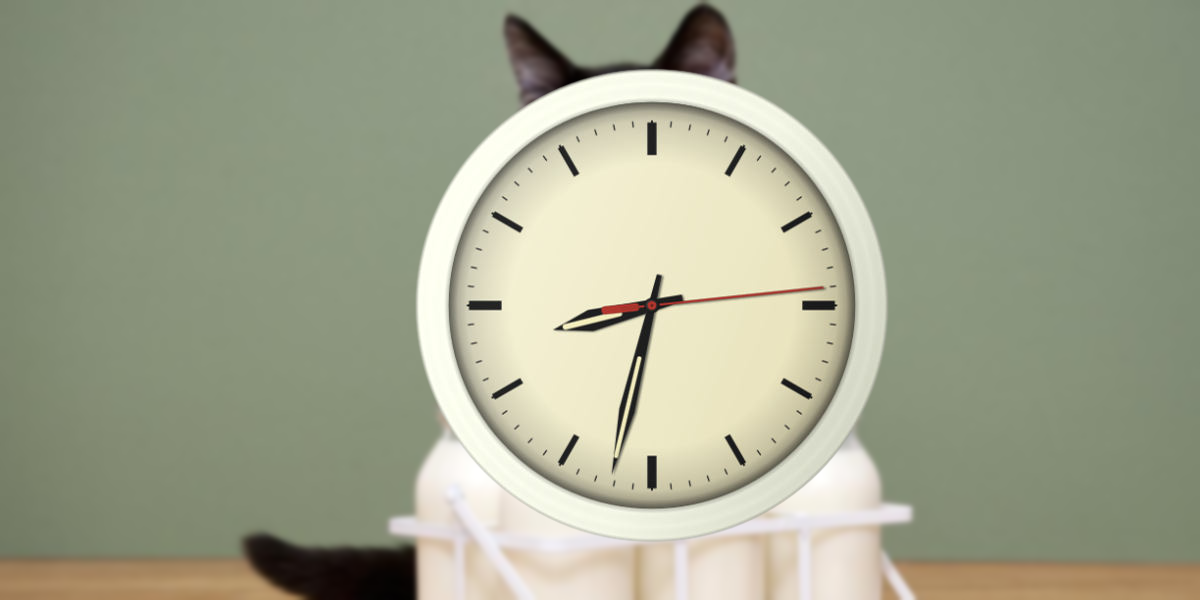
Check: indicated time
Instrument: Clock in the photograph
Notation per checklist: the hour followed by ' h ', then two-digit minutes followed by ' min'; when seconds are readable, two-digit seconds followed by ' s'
8 h 32 min 14 s
